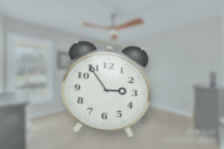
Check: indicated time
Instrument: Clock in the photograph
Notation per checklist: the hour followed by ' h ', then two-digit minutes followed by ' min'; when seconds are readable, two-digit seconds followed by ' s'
2 h 54 min
